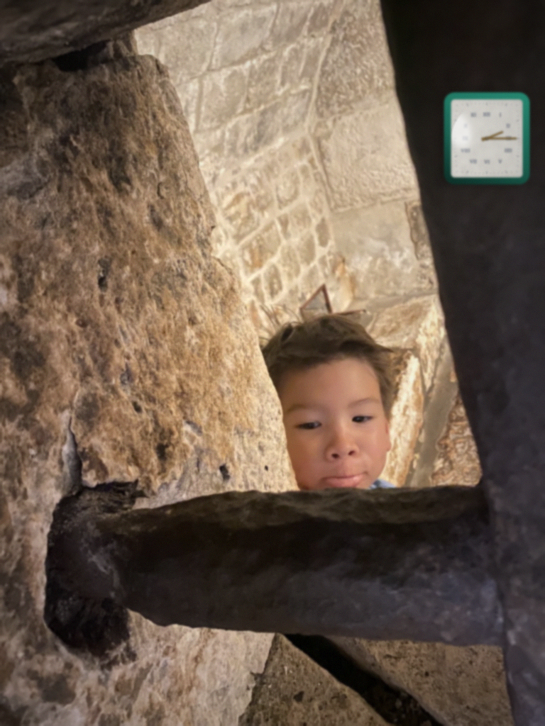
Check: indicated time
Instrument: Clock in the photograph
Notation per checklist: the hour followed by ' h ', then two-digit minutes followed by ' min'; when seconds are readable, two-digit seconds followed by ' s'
2 h 15 min
